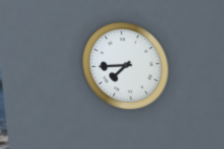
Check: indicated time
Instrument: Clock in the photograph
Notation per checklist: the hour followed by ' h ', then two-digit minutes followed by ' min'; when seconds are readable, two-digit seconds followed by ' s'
7 h 45 min
